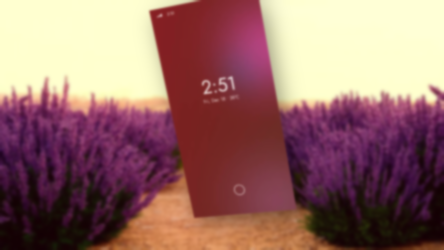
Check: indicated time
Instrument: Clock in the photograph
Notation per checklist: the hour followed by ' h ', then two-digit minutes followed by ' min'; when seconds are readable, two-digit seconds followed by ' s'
2 h 51 min
